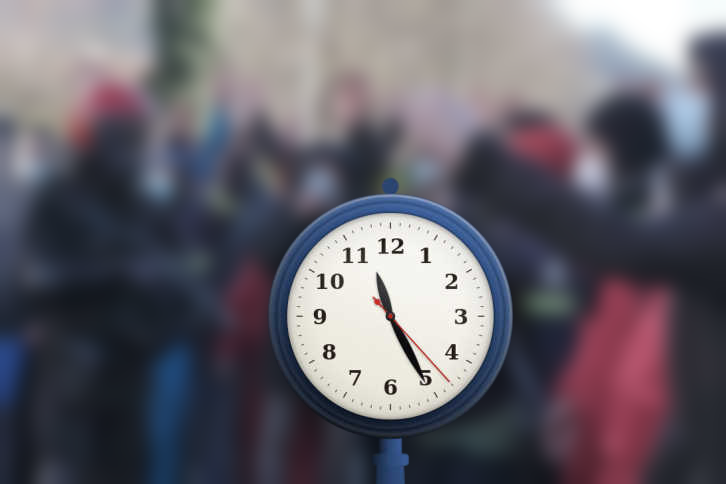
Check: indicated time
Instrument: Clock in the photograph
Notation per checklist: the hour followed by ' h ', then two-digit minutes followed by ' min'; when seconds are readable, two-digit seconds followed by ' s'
11 h 25 min 23 s
